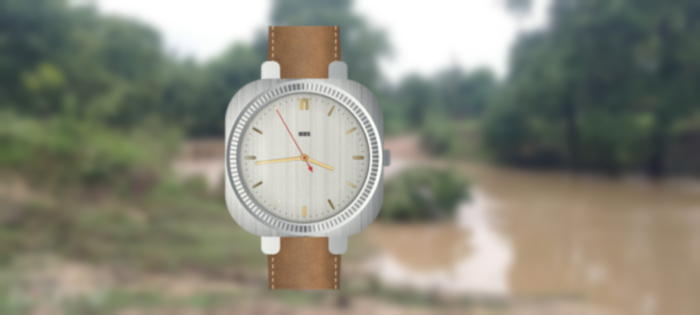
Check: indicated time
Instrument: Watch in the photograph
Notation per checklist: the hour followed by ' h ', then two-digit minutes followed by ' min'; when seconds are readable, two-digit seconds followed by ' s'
3 h 43 min 55 s
